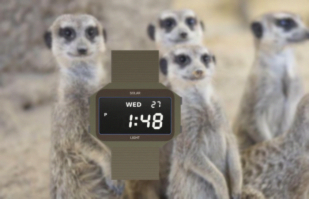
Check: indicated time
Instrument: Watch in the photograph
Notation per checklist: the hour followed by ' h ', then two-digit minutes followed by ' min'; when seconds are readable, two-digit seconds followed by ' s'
1 h 48 min
